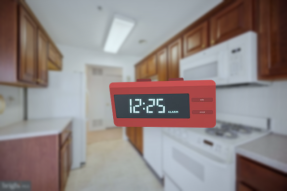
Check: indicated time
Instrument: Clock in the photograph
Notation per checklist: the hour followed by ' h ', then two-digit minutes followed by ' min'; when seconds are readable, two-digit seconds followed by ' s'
12 h 25 min
